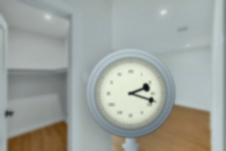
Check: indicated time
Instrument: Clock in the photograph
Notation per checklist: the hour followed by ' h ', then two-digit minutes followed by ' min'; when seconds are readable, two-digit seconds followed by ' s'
2 h 18 min
